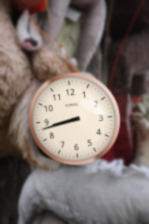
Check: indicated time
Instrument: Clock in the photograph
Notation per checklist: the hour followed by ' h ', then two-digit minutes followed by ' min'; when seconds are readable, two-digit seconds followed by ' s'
8 h 43 min
